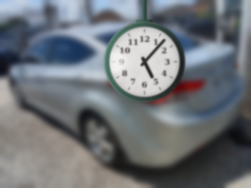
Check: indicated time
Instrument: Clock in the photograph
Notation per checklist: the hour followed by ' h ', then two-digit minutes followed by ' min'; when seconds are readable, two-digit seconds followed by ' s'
5 h 07 min
